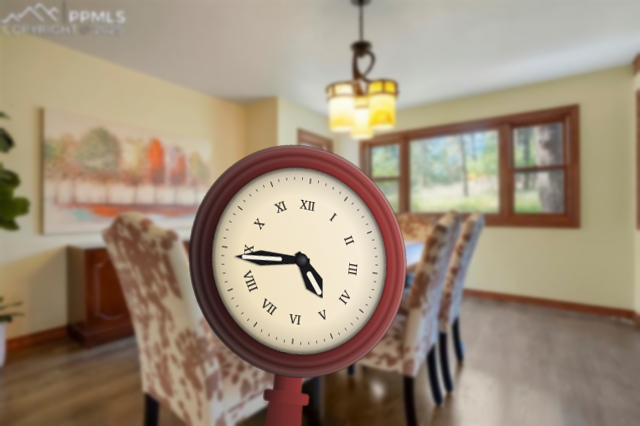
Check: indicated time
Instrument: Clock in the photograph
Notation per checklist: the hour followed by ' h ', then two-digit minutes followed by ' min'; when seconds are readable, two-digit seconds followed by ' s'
4 h 44 min
